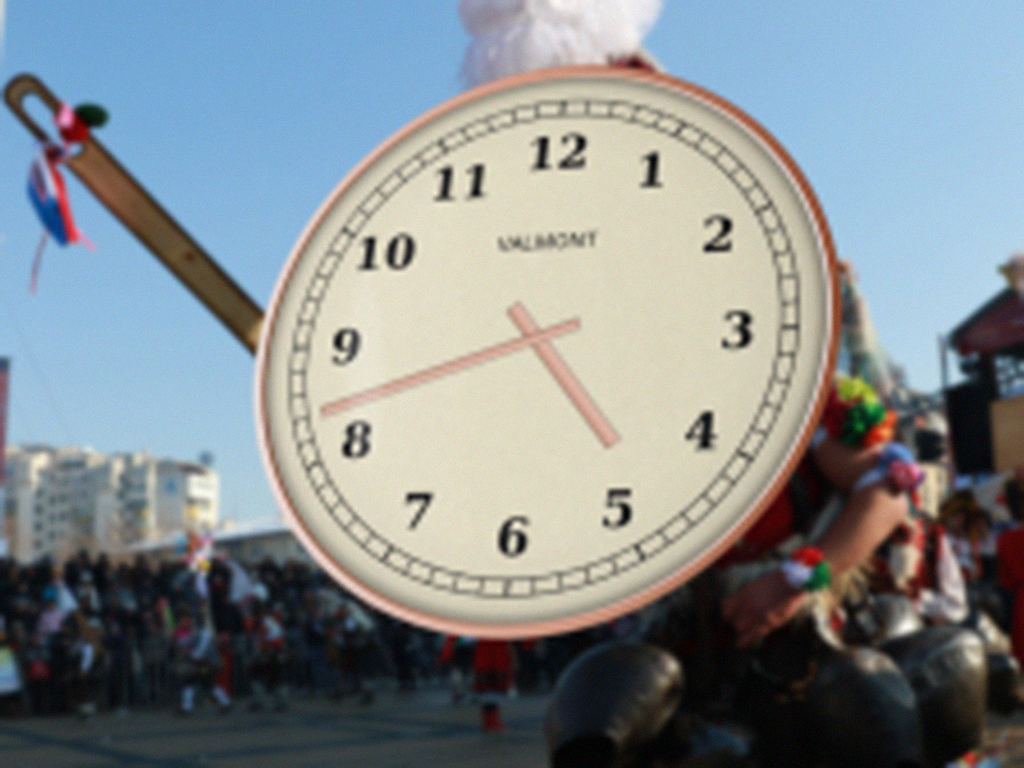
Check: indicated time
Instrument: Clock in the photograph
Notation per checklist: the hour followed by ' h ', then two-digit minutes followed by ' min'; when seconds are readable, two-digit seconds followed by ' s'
4 h 42 min
